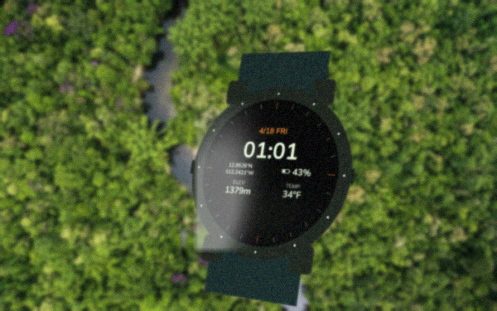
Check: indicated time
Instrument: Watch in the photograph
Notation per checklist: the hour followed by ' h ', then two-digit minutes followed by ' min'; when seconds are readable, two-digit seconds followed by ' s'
1 h 01 min
